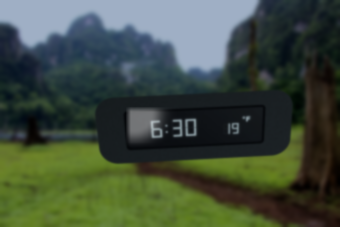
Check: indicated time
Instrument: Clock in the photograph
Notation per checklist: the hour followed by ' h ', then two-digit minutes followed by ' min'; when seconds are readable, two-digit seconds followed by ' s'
6 h 30 min
